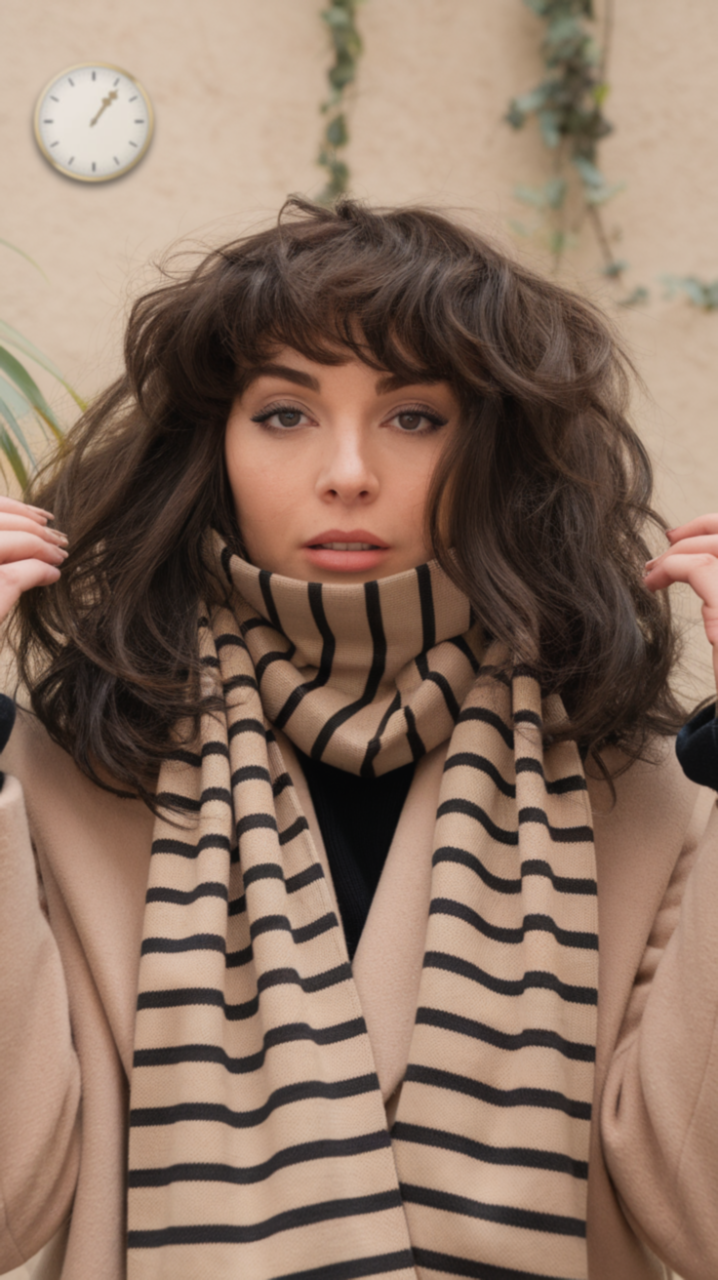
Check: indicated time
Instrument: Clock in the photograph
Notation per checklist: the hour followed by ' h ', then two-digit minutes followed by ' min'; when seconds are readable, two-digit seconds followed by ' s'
1 h 06 min
